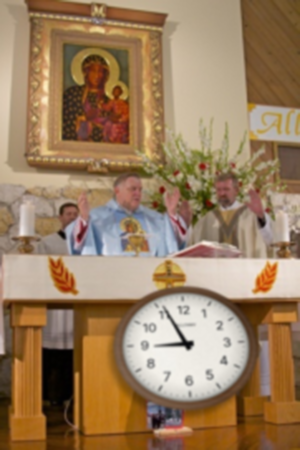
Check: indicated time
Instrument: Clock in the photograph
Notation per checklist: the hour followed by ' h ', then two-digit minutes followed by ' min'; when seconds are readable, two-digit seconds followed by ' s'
8 h 56 min
